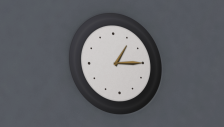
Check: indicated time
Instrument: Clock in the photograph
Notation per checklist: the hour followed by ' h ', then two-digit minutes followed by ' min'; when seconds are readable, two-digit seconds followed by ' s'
1 h 15 min
